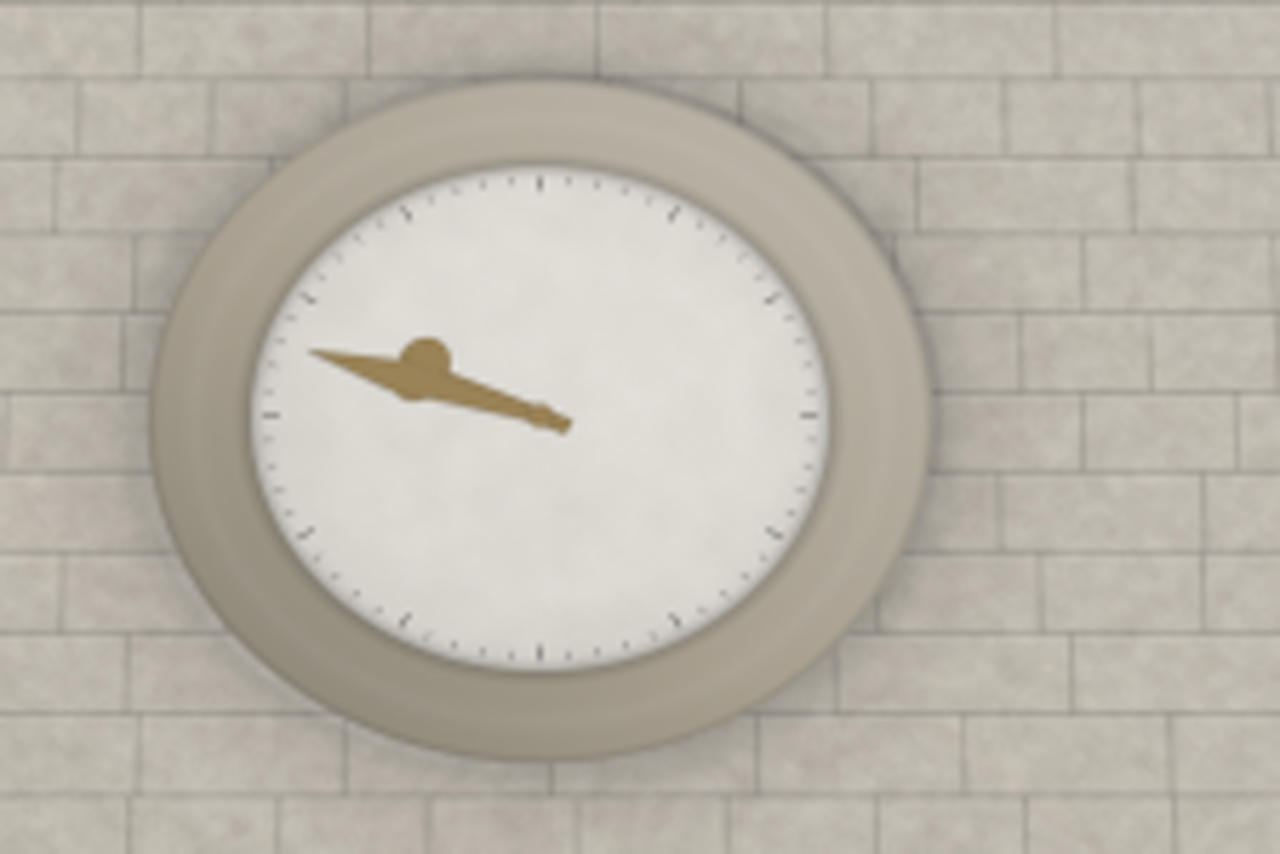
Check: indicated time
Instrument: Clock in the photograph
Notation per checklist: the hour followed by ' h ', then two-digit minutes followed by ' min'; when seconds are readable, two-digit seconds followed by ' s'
9 h 48 min
